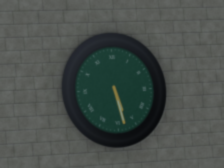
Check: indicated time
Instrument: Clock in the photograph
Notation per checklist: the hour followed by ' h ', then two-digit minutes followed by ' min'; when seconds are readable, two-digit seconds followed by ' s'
5 h 28 min
